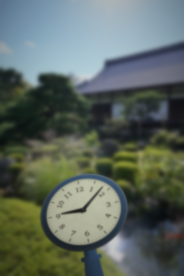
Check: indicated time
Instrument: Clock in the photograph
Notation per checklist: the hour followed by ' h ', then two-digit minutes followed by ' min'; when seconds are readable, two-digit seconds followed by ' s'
9 h 08 min
